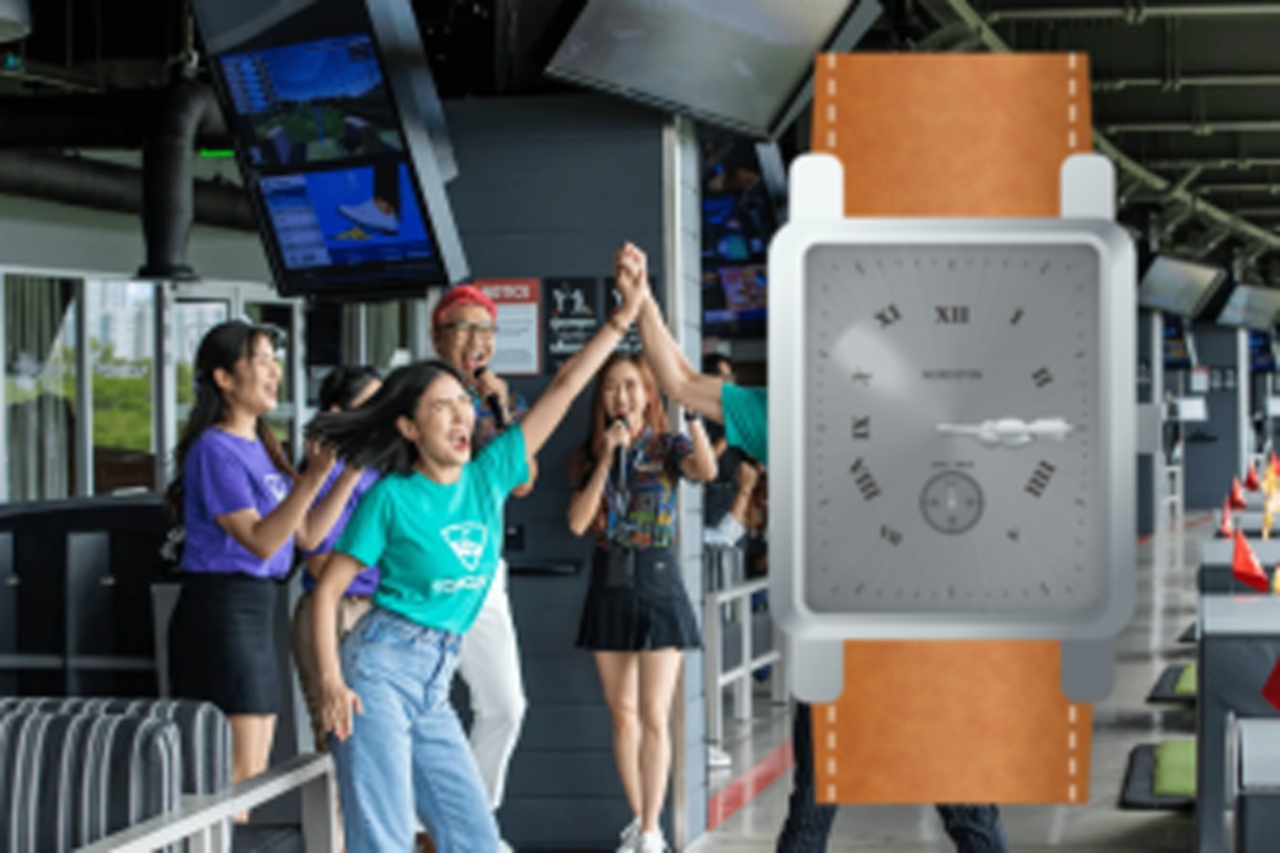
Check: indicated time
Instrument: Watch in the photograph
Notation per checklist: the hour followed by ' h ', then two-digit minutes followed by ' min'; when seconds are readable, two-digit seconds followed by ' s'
3 h 15 min
